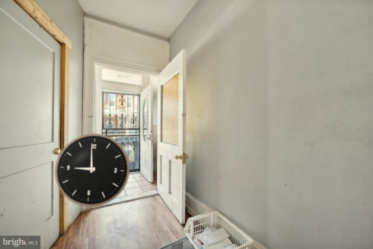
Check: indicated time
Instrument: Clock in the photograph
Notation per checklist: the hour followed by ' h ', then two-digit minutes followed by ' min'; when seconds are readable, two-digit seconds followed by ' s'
8 h 59 min
